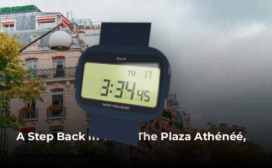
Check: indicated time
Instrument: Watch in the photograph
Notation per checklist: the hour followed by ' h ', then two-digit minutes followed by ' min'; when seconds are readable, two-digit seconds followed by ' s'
3 h 34 min 45 s
